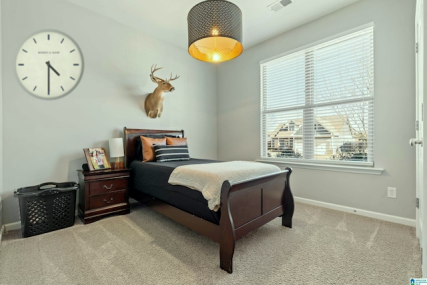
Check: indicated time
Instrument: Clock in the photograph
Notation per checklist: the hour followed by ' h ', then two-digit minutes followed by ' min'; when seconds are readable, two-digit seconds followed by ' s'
4 h 30 min
